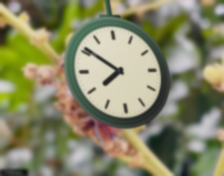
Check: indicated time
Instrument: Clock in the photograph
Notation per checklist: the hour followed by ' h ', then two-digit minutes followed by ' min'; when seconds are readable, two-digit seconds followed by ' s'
7 h 51 min
